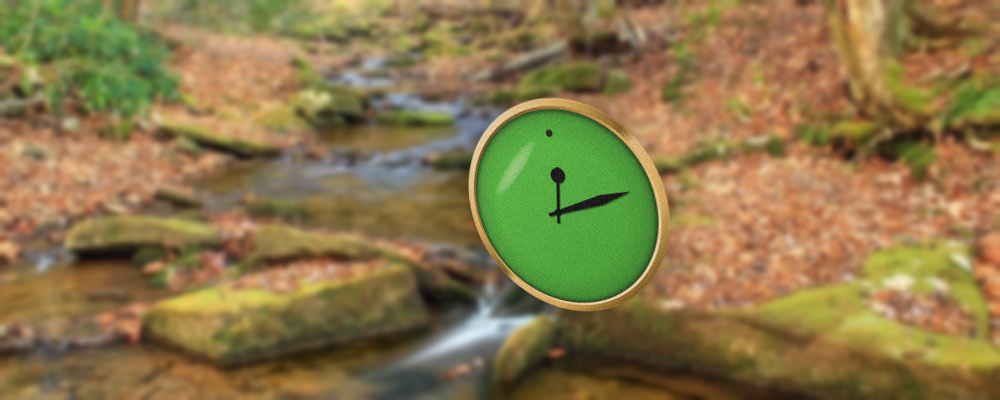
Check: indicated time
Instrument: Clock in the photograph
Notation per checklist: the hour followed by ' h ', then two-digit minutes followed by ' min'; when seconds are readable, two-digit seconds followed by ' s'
12 h 12 min
